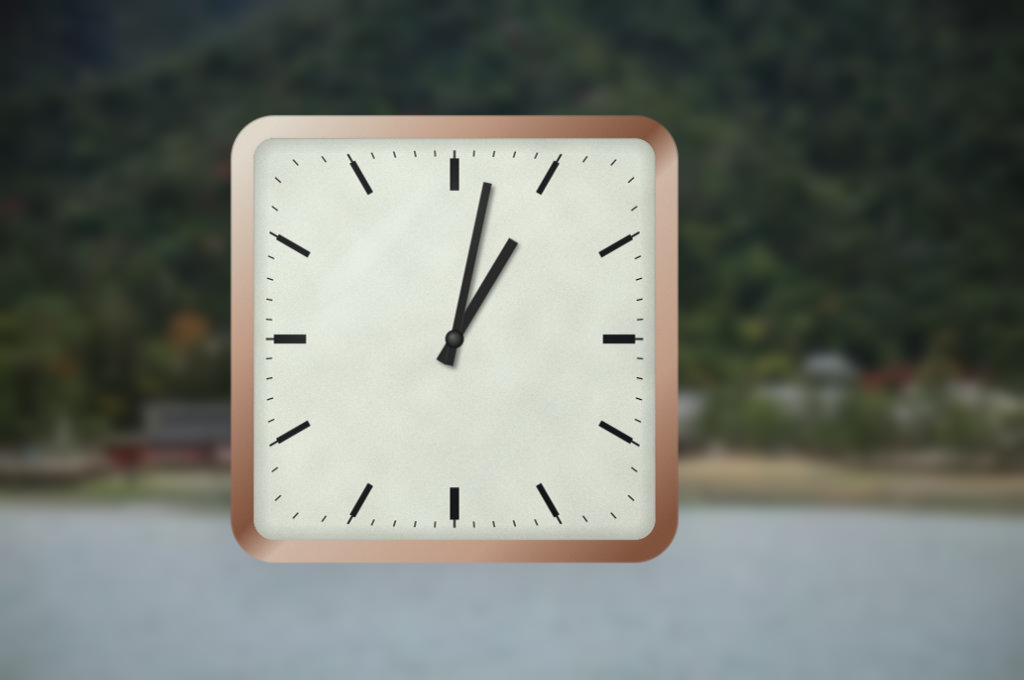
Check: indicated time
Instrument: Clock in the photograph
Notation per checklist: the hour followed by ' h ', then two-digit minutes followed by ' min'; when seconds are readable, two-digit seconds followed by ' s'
1 h 02 min
